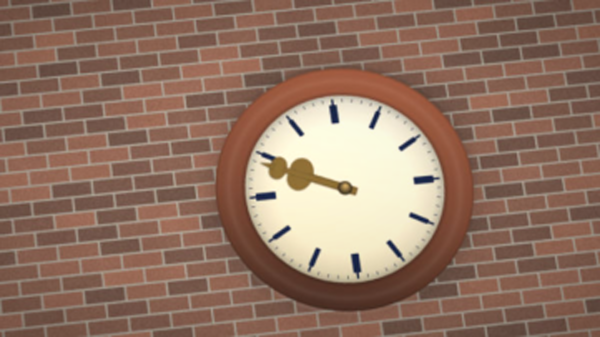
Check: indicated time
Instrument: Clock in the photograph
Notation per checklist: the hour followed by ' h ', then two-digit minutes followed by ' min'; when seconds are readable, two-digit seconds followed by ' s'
9 h 49 min
